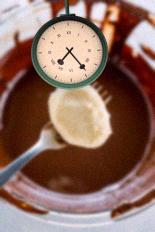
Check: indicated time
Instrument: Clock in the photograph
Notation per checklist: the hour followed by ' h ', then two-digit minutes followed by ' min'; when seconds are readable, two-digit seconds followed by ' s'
7 h 24 min
